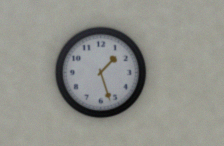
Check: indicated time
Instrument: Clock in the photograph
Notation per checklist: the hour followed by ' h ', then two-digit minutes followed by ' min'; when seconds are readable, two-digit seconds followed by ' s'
1 h 27 min
